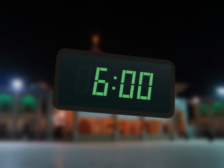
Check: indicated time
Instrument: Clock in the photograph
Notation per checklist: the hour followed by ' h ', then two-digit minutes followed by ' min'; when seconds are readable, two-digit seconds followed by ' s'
6 h 00 min
